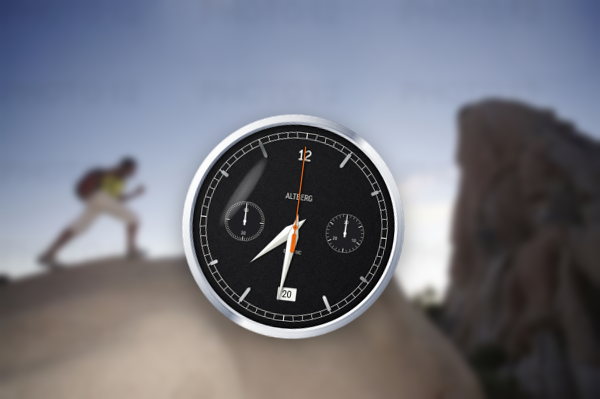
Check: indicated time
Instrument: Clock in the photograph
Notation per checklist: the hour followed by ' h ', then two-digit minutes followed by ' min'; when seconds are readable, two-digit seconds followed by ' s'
7 h 31 min
